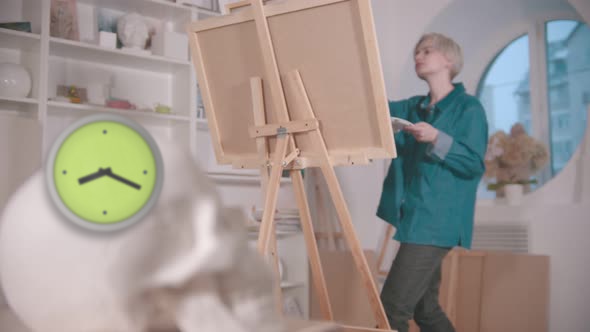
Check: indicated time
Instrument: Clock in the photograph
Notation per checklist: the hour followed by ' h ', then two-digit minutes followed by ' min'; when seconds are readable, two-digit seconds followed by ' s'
8 h 19 min
